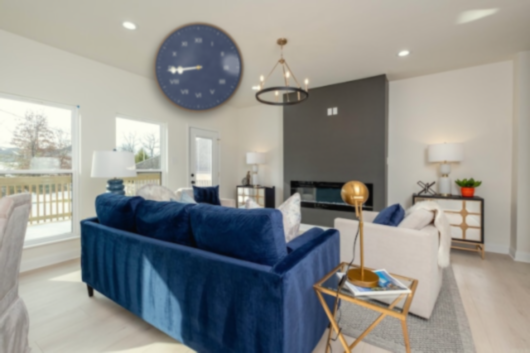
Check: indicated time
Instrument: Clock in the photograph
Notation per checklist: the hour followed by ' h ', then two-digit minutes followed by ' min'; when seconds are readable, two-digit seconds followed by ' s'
8 h 44 min
